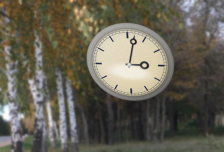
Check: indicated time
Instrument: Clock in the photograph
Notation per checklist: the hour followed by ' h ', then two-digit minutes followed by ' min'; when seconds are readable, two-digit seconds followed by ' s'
3 h 02 min
